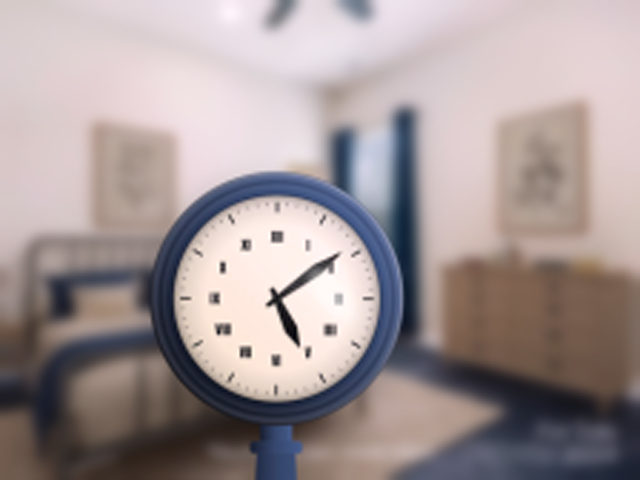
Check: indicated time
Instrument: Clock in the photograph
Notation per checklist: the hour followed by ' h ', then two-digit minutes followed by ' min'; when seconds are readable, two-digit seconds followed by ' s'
5 h 09 min
